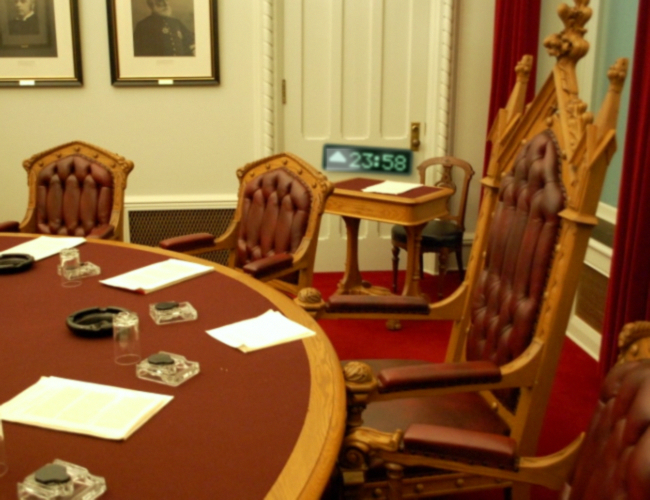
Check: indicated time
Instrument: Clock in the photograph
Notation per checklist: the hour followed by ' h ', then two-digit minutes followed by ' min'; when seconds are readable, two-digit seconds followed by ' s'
23 h 58 min
